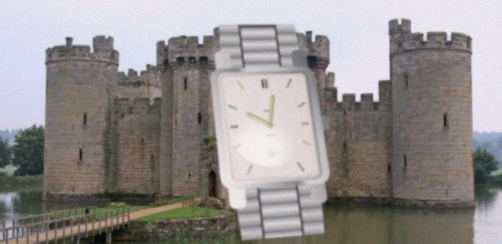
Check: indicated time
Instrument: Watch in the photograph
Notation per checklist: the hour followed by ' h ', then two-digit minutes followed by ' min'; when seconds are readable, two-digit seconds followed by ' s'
10 h 02 min
